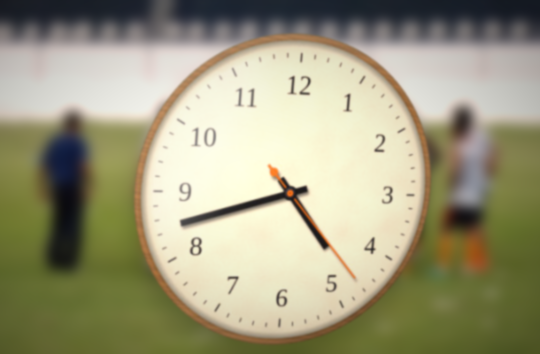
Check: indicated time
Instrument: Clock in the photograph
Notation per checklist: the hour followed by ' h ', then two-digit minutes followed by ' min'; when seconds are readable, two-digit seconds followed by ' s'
4 h 42 min 23 s
